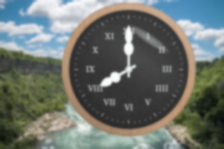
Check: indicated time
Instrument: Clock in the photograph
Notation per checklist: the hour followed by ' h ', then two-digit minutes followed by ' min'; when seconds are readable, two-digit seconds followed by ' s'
8 h 00 min
